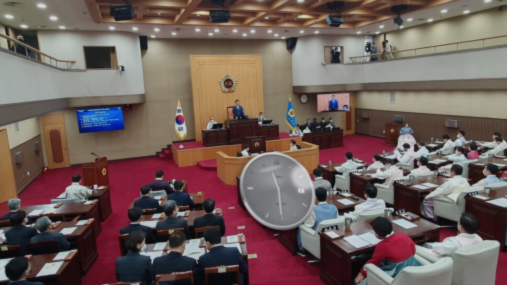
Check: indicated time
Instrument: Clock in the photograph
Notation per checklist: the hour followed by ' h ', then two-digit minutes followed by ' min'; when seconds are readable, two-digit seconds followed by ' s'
11 h 30 min
